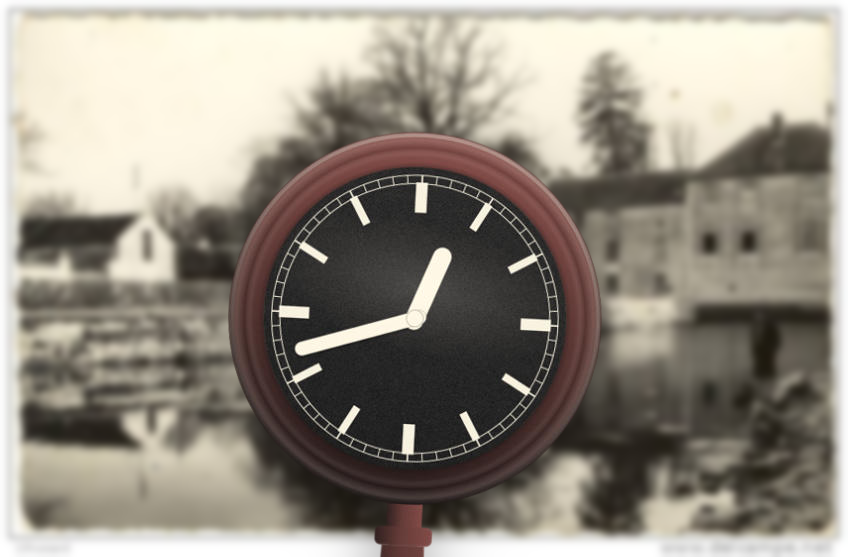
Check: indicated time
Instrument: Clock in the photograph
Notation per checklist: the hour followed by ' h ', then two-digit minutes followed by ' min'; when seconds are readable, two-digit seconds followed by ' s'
12 h 42 min
